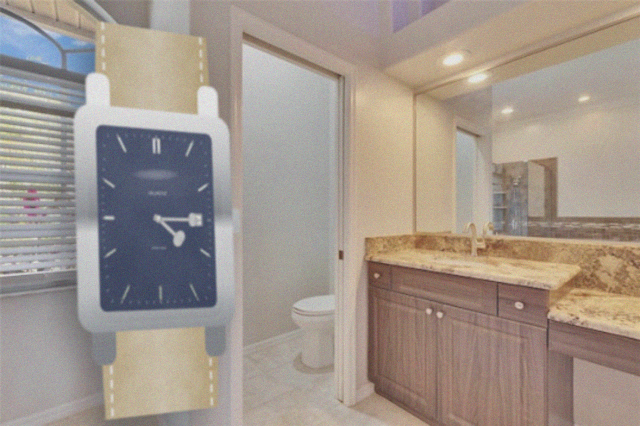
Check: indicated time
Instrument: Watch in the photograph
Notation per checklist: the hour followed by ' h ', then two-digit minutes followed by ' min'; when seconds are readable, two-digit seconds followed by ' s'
4 h 15 min
